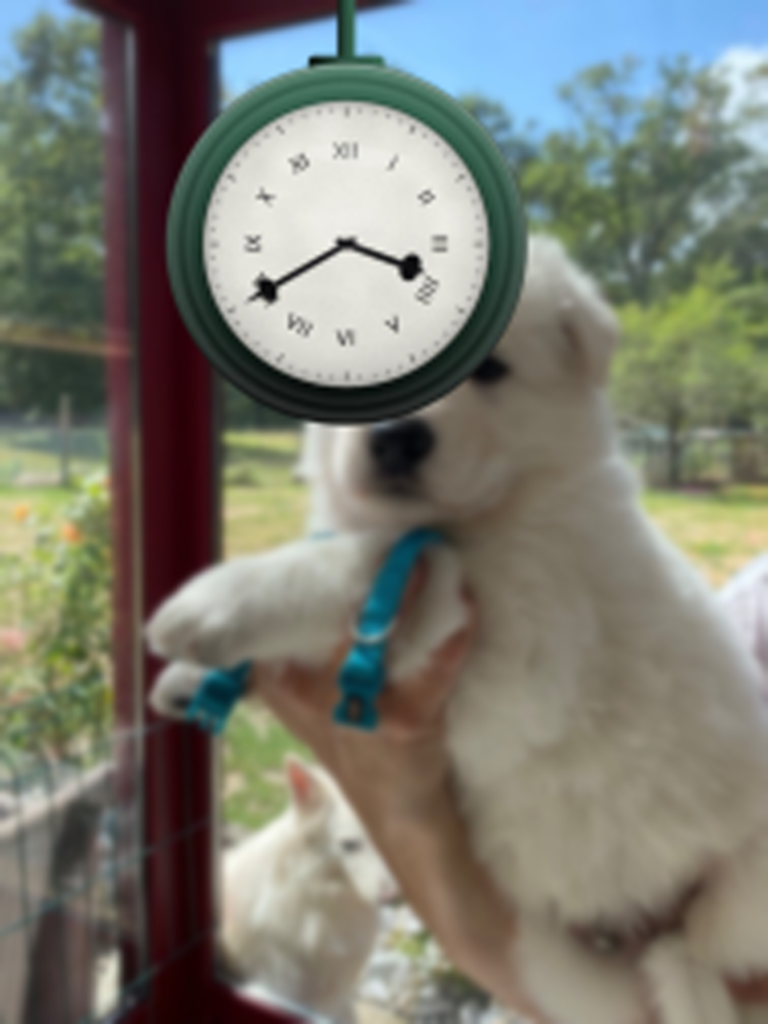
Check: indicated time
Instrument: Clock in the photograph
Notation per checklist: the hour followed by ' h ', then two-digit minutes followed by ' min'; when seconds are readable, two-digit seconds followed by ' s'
3 h 40 min
